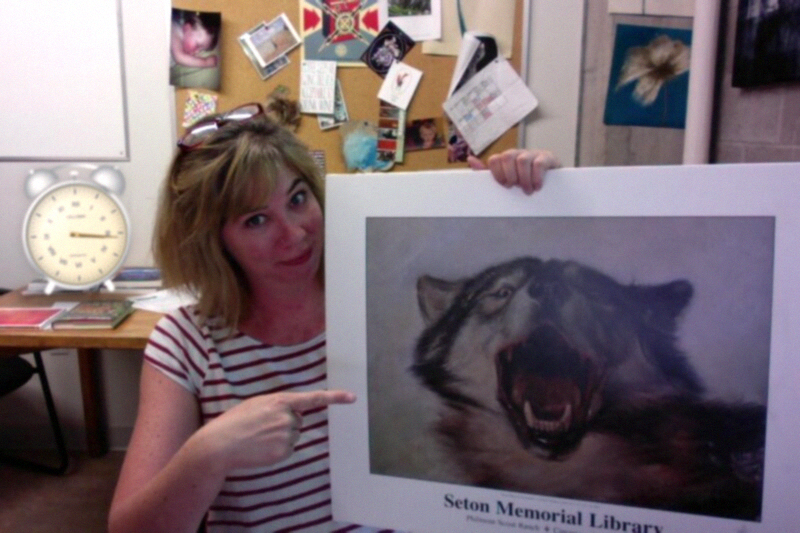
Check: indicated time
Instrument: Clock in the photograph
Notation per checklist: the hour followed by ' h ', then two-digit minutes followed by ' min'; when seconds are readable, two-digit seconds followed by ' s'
3 h 16 min
